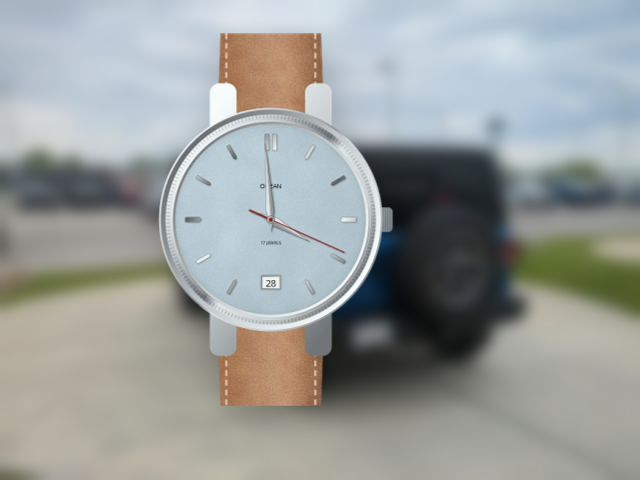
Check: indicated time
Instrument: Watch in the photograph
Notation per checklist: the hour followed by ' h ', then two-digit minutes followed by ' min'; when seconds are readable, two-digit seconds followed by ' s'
3 h 59 min 19 s
